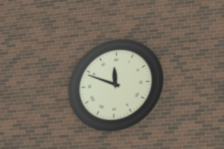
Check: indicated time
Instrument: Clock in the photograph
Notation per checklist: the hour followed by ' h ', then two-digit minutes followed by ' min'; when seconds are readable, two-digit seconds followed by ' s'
11 h 49 min
